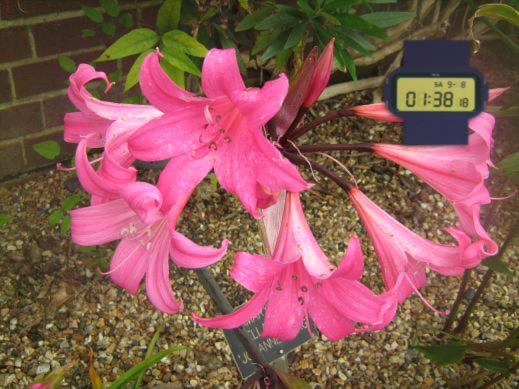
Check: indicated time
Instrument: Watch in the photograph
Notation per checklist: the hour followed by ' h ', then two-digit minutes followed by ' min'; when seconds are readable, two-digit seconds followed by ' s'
1 h 38 min
